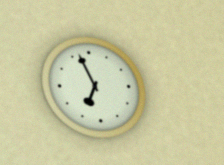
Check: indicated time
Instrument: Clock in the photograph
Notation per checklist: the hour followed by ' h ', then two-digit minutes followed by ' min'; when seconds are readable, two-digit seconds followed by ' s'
6 h 57 min
